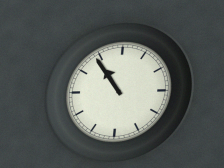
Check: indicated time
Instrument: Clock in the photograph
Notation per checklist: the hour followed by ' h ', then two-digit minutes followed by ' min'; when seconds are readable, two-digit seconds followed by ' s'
10 h 54 min
